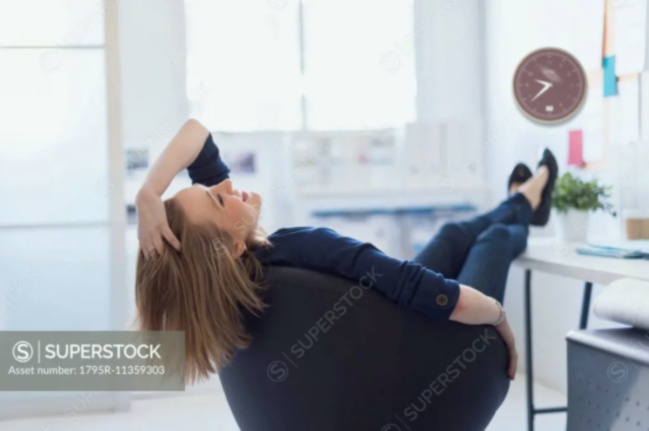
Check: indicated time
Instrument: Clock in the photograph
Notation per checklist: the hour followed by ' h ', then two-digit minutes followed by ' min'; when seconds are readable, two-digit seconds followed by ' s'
9 h 38 min
